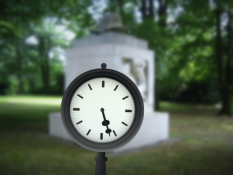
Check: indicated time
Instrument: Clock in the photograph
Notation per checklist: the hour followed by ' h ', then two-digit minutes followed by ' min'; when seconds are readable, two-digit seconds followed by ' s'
5 h 27 min
